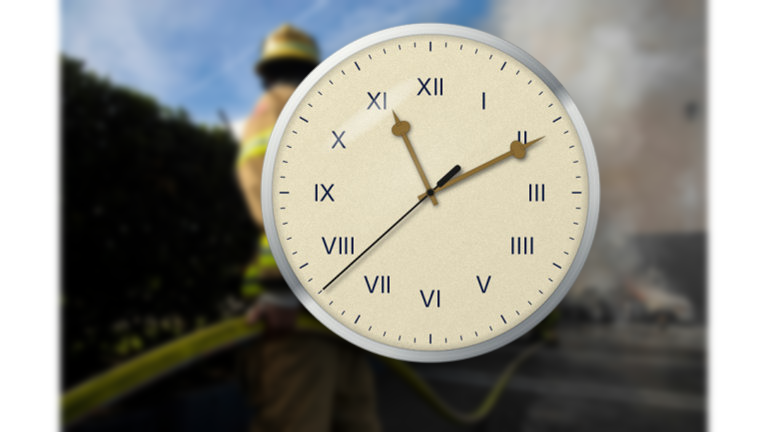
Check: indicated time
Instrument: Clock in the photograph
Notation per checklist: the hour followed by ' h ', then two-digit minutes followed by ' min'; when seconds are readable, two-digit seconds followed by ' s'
11 h 10 min 38 s
